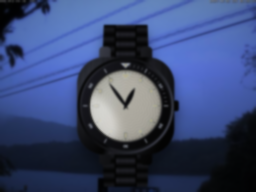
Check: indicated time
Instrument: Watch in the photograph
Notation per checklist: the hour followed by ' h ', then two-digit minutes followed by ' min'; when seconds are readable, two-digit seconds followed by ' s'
12 h 54 min
